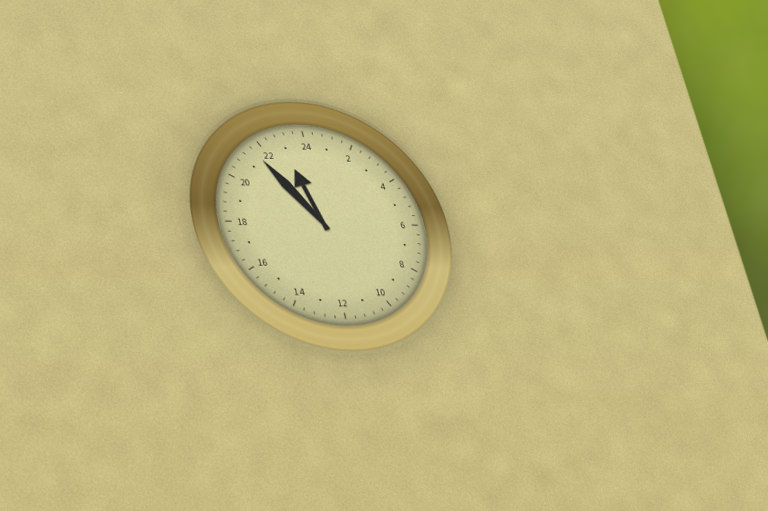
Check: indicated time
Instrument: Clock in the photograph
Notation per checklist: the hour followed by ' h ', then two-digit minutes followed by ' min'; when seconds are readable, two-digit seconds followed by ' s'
22 h 54 min
